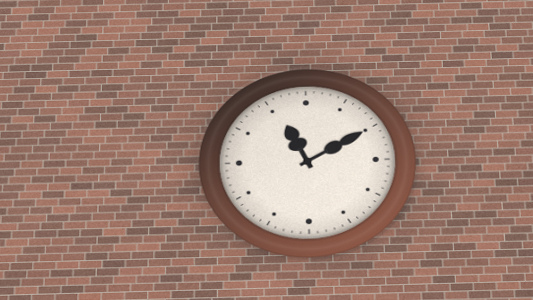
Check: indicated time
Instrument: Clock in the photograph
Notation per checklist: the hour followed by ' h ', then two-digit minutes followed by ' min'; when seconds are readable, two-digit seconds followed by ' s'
11 h 10 min
